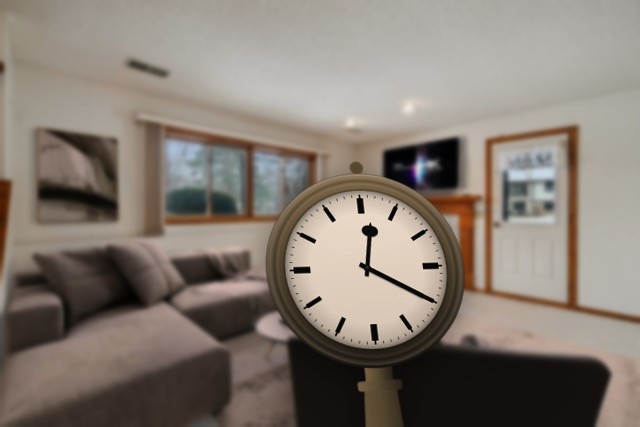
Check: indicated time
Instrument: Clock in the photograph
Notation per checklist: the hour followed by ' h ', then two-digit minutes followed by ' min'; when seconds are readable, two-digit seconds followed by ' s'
12 h 20 min
